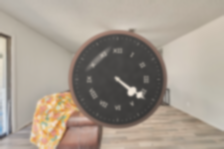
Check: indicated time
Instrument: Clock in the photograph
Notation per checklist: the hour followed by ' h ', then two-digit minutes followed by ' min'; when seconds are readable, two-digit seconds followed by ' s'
4 h 21 min
